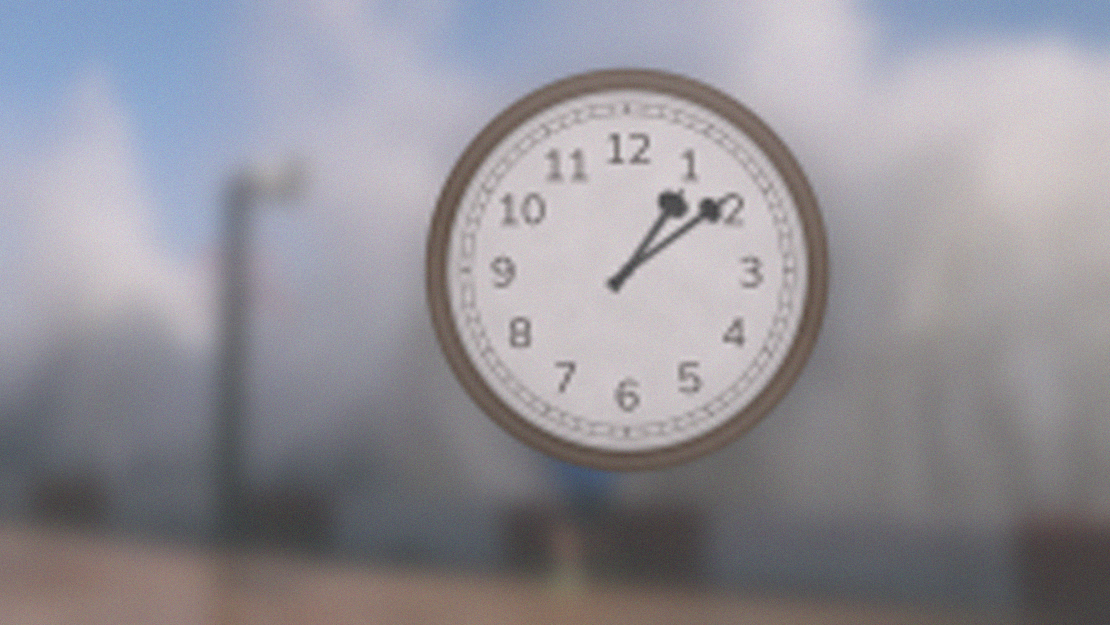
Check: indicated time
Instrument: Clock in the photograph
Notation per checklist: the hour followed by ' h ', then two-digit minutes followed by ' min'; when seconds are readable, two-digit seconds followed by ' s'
1 h 09 min
